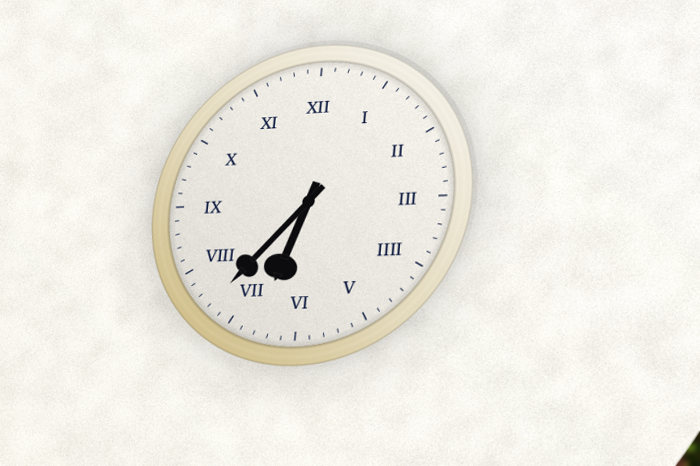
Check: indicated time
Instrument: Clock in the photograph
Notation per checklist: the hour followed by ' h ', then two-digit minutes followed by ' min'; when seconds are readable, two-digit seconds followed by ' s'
6 h 37 min
